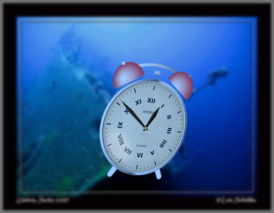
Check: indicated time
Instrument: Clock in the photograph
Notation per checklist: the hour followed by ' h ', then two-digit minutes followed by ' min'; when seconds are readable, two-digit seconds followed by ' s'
12 h 51 min
